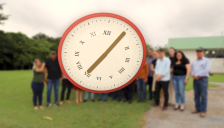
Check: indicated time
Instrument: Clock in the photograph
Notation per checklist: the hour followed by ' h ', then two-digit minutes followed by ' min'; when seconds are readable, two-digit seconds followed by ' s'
7 h 05 min
